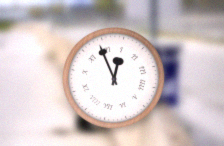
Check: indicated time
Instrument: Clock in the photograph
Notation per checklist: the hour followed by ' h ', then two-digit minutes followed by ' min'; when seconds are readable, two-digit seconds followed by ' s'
12 h 59 min
